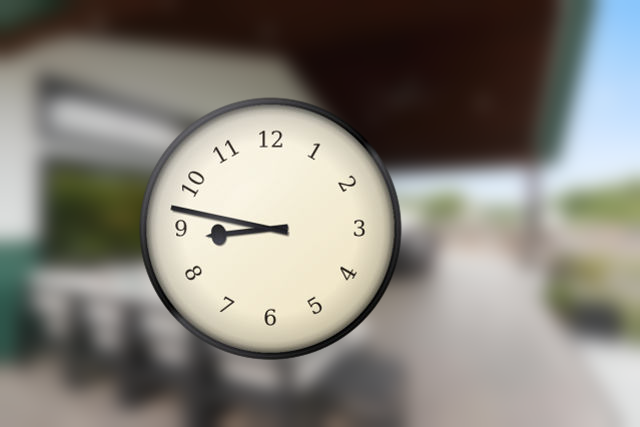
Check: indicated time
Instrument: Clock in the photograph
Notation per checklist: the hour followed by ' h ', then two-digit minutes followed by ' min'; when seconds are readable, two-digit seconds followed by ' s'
8 h 47 min
